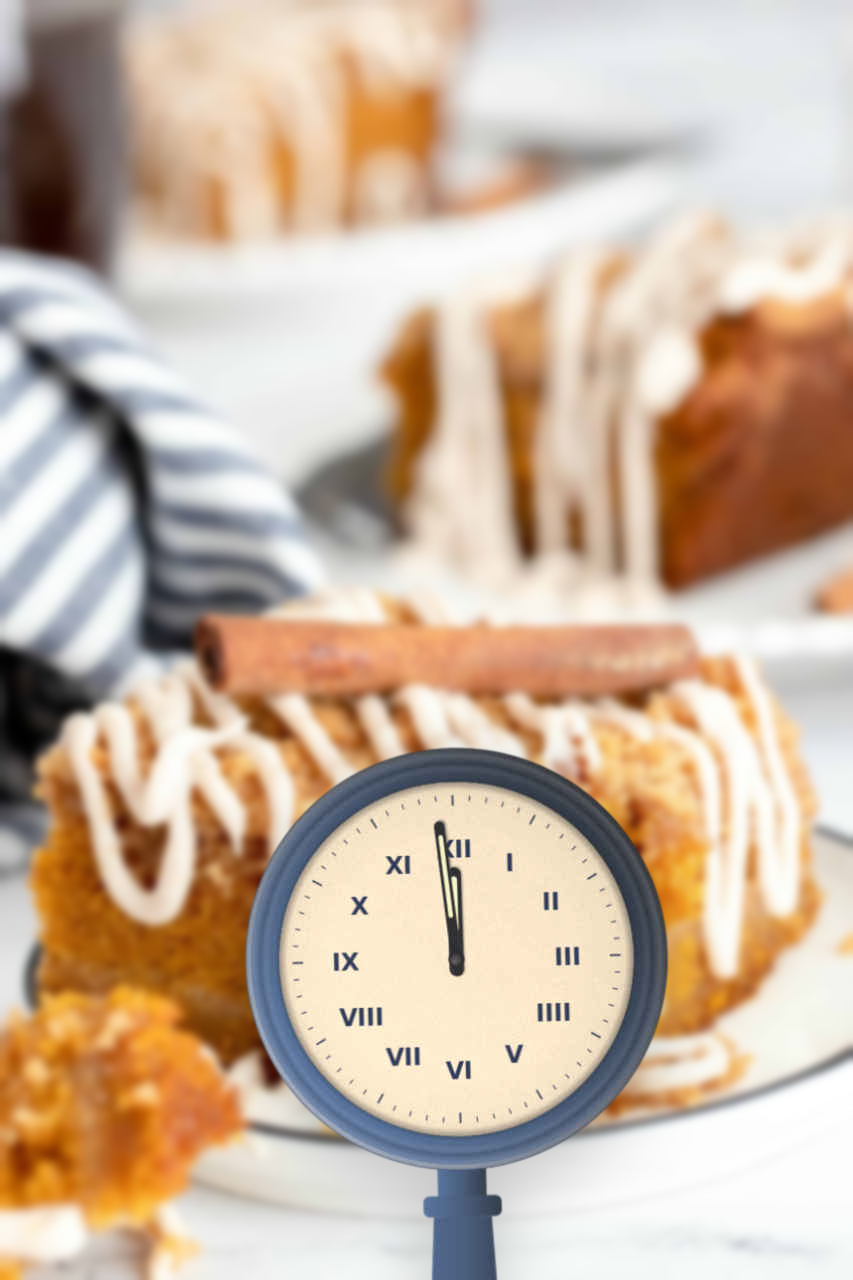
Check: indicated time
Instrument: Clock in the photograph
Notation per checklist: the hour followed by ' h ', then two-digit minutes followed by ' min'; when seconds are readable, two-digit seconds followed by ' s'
11 h 59 min
